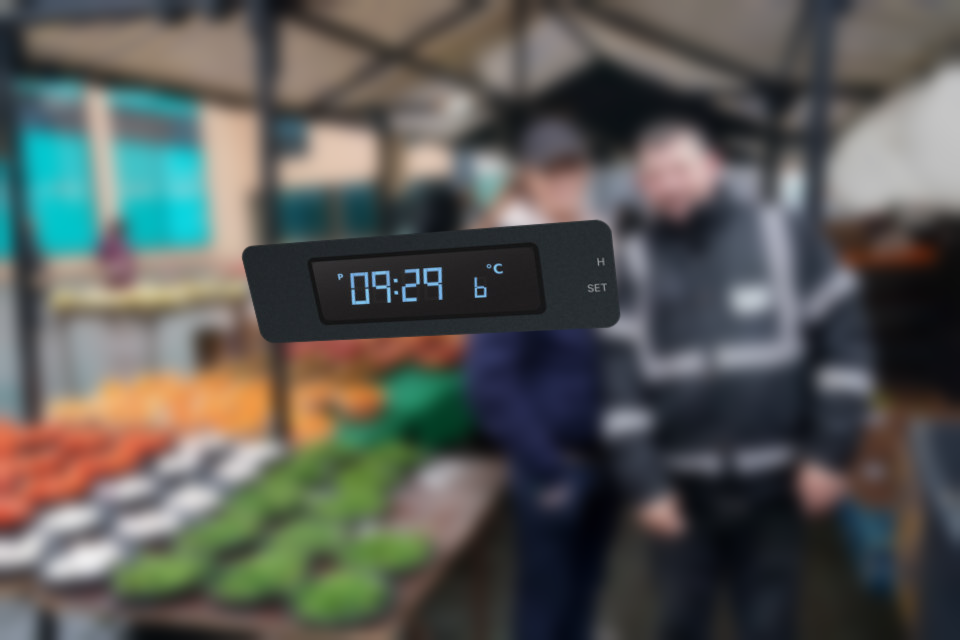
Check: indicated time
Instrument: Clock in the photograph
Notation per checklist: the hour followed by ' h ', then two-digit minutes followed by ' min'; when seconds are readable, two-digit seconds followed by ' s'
9 h 29 min
